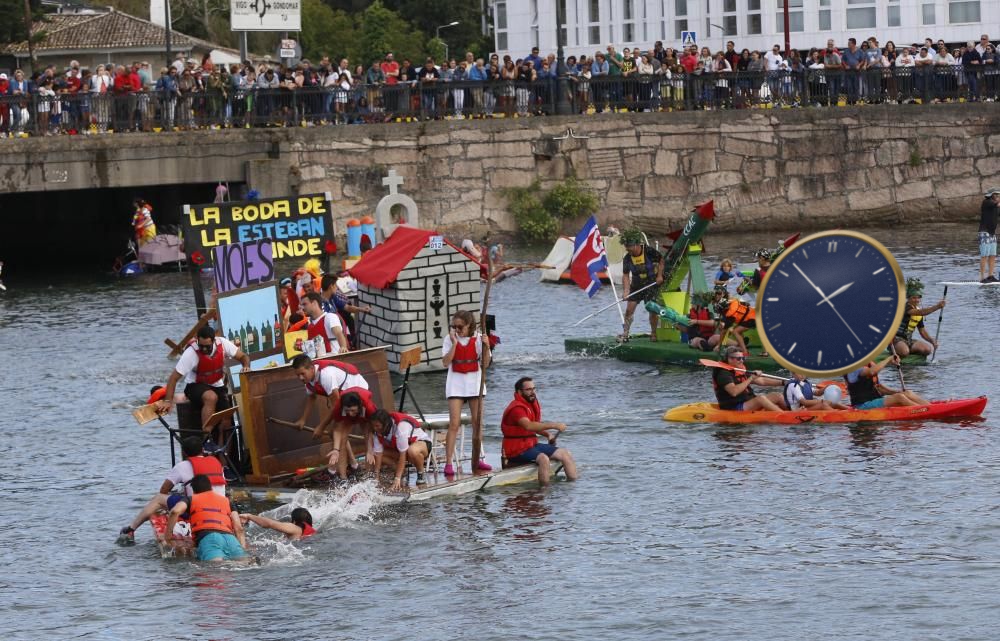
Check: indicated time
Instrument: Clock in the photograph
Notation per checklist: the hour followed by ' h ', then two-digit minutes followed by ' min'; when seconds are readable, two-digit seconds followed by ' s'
1 h 52 min 23 s
